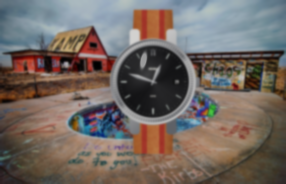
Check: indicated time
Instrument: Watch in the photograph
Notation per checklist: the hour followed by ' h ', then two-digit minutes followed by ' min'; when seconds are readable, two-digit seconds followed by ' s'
12 h 48 min
